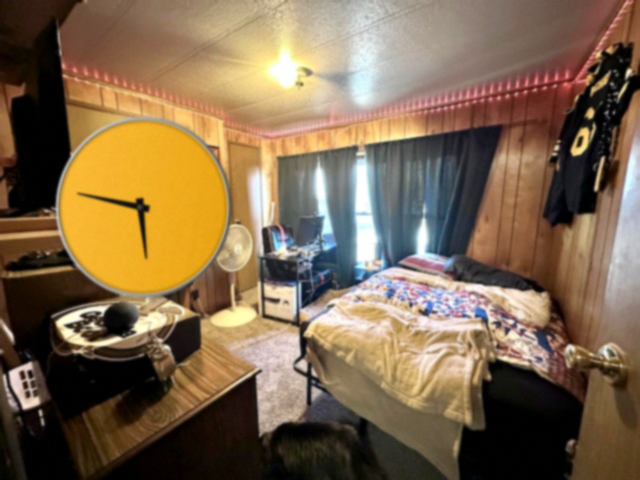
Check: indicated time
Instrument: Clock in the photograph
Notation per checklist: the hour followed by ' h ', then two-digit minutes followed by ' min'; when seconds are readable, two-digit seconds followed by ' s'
5 h 47 min
